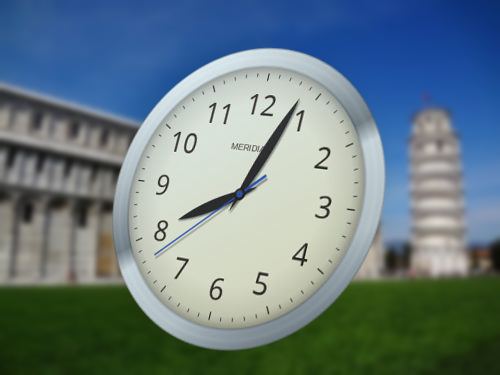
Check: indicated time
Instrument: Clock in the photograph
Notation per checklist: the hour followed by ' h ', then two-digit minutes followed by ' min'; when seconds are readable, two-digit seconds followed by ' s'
8 h 03 min 38 s
